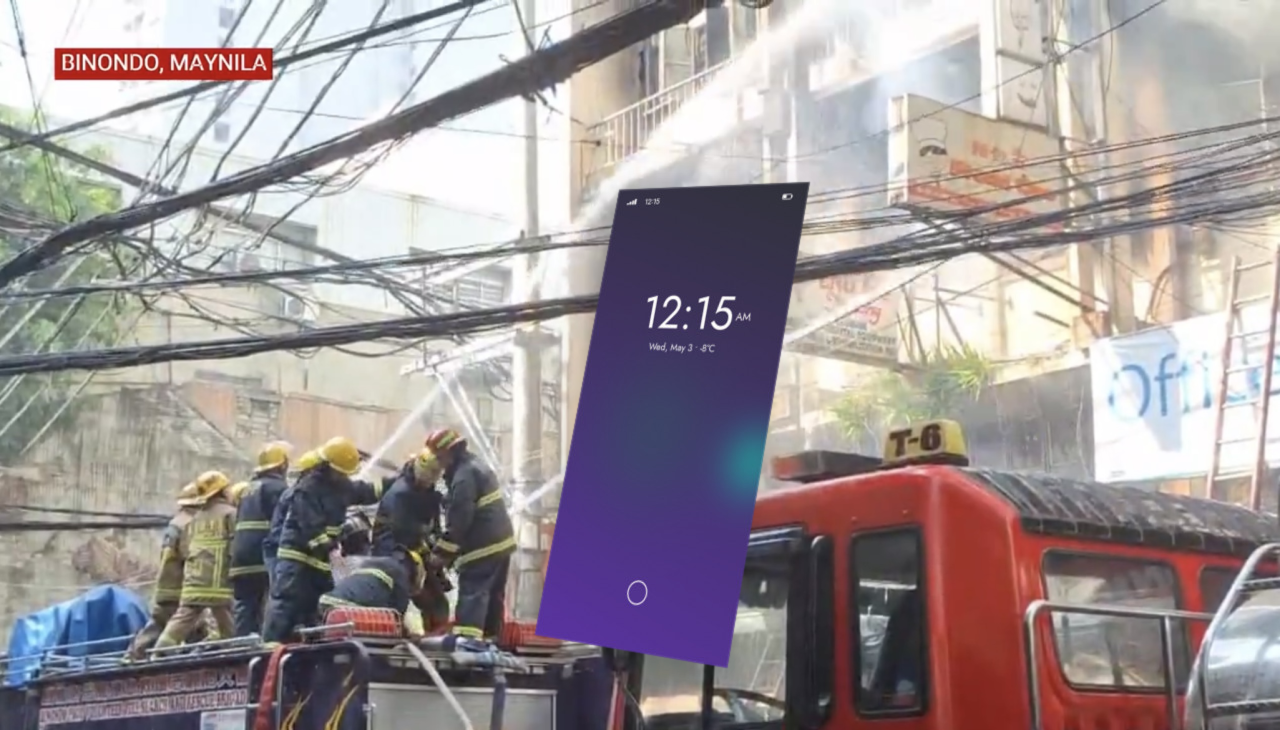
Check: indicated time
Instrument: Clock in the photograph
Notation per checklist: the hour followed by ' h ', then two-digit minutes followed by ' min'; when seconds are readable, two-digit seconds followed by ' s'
12 h 15 min
